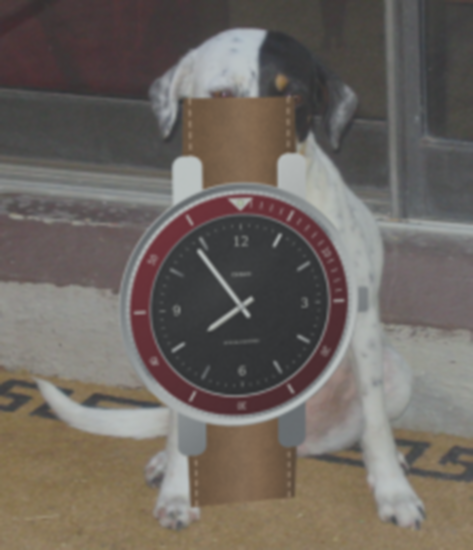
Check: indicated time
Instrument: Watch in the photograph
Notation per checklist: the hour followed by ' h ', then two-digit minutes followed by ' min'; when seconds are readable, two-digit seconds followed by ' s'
7 h 54 min
